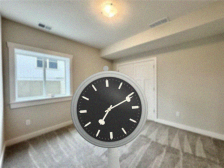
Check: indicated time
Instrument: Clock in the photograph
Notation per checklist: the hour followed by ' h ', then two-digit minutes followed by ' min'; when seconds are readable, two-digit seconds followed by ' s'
7 h 11 min
